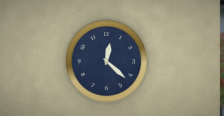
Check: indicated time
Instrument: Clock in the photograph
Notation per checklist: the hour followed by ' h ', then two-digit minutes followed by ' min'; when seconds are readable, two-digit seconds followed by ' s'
12 h 22 min
